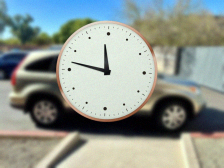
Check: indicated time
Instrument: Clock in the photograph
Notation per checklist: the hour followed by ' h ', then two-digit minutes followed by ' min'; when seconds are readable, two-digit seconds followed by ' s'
11 h 47 min
